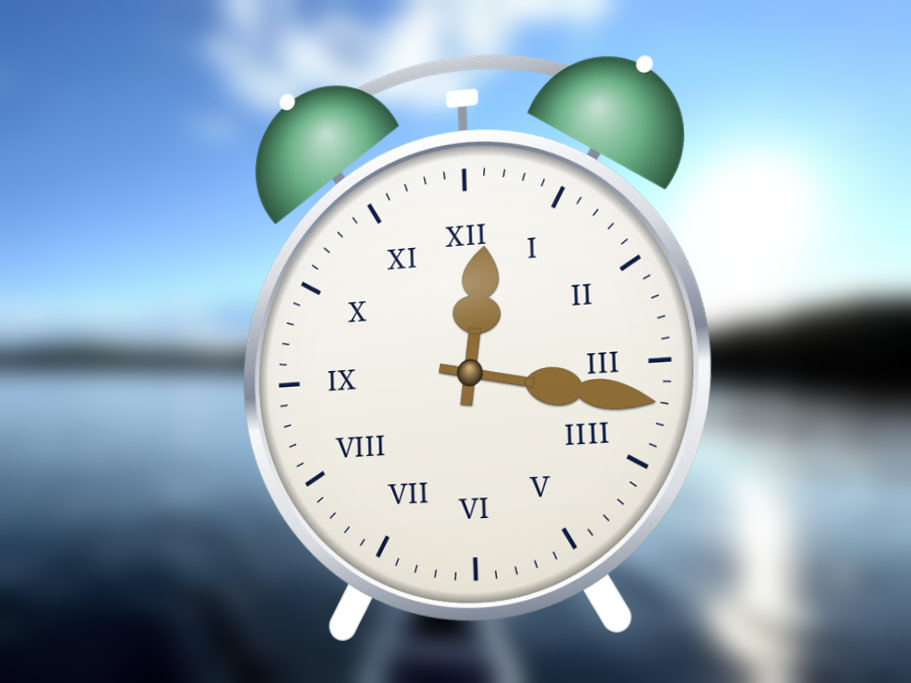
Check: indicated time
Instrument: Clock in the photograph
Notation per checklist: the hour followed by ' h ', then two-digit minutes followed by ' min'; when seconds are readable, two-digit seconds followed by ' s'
12 h 17 min
